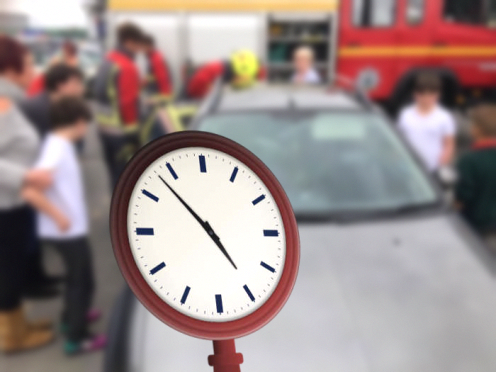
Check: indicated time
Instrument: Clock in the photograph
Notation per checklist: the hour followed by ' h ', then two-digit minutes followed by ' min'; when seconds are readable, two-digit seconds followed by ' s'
4 h 53 min
